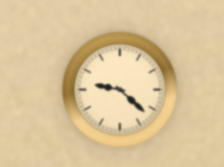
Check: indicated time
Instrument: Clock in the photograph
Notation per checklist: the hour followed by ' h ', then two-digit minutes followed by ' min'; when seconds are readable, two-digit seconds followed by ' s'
9 h 22 min
